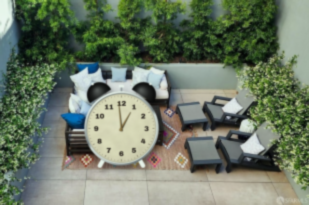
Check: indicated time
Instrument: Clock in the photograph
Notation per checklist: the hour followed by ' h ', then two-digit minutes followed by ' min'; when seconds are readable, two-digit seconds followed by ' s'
12 h 59 min
